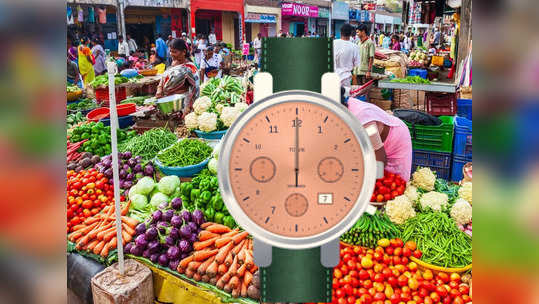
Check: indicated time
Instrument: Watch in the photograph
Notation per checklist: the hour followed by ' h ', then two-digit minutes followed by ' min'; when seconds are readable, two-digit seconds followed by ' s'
12 h 00 min
